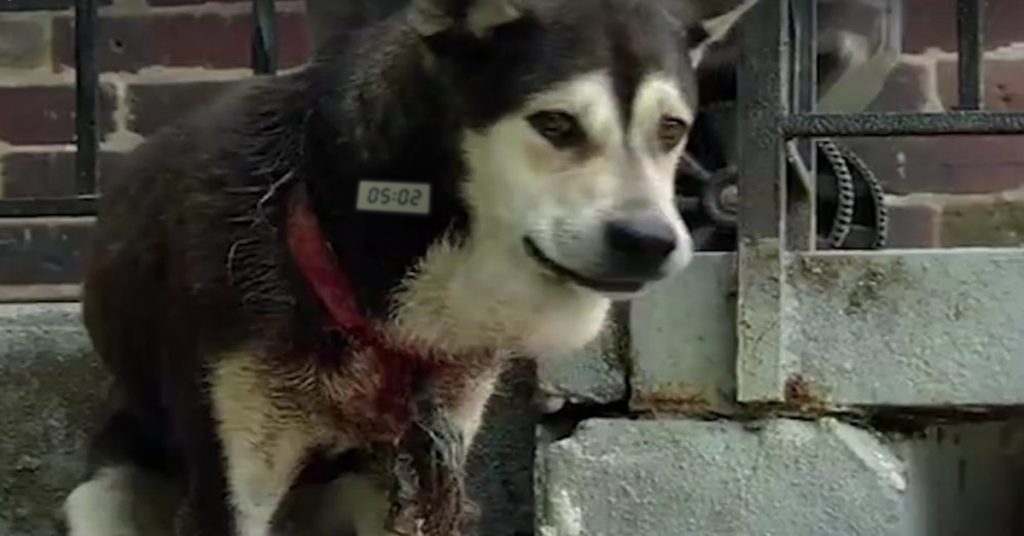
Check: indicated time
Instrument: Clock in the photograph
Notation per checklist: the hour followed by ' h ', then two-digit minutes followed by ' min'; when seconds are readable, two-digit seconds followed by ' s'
5 h 02 min
